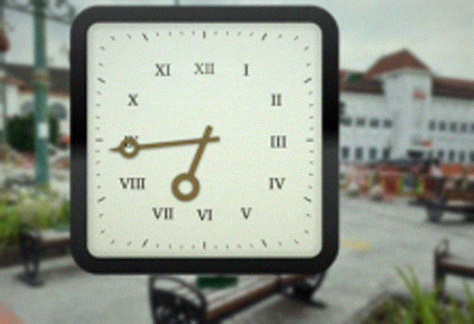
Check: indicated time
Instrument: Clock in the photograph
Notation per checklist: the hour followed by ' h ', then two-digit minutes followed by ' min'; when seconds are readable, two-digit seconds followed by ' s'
6 h 44 min
